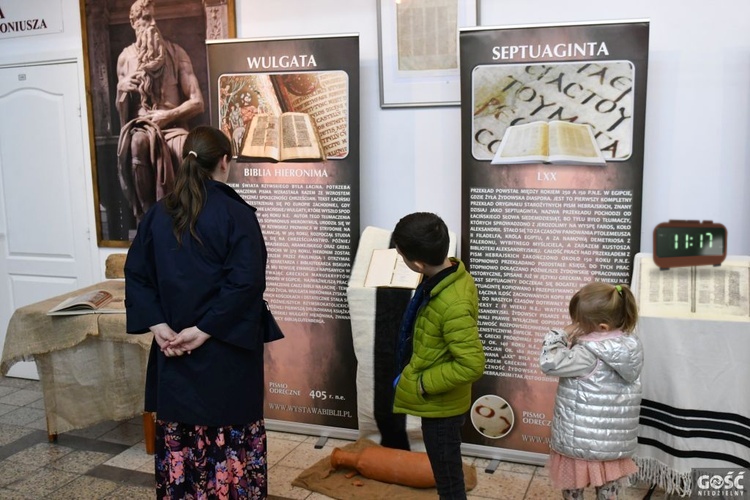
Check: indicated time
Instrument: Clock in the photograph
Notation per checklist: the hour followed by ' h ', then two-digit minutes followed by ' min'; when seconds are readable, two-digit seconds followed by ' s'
11 h 17 min
